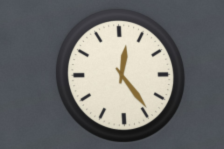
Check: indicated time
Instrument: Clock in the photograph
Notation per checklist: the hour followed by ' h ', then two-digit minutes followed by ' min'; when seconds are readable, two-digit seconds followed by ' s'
12 h 24 min
